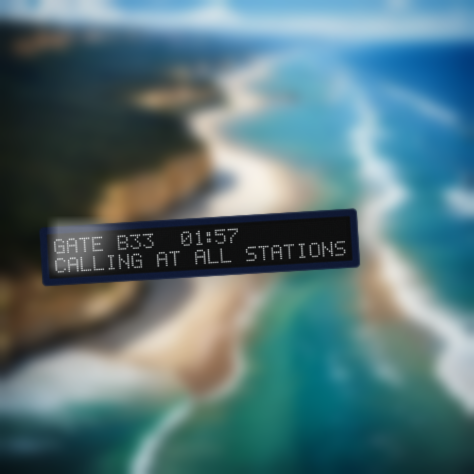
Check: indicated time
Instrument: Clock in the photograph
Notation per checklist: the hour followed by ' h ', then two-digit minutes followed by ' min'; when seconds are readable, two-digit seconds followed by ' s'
1 h 57 min
